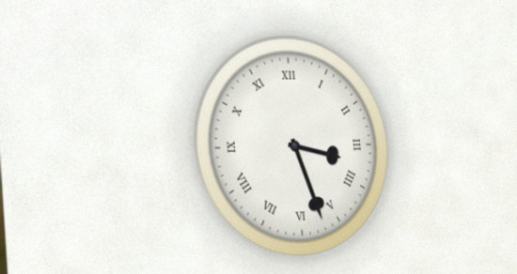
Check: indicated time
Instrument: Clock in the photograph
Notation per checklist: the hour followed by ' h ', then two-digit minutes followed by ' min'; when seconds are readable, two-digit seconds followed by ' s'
3 h 27 min
